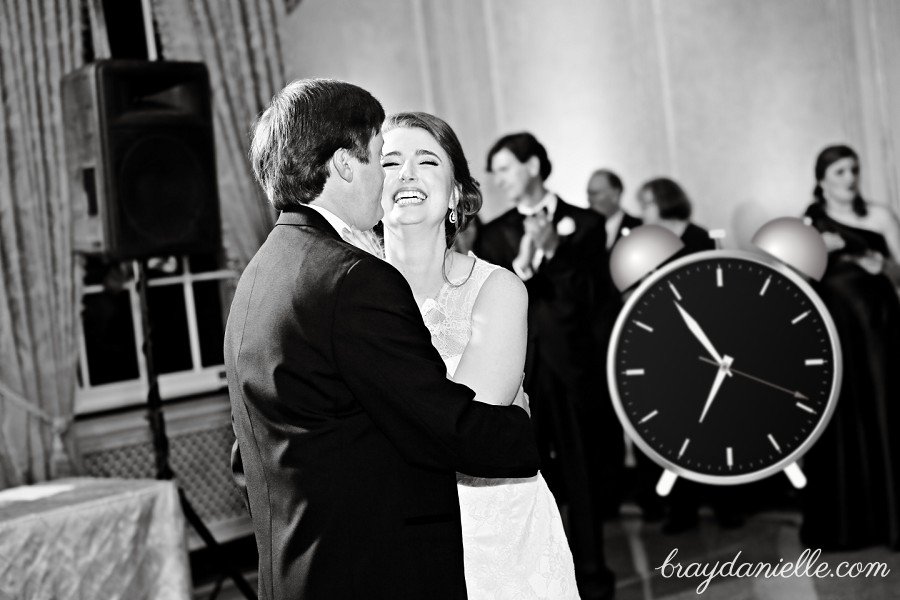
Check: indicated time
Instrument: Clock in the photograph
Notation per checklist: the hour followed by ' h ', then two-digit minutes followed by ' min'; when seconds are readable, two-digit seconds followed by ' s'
6 h 54 min 19 s
